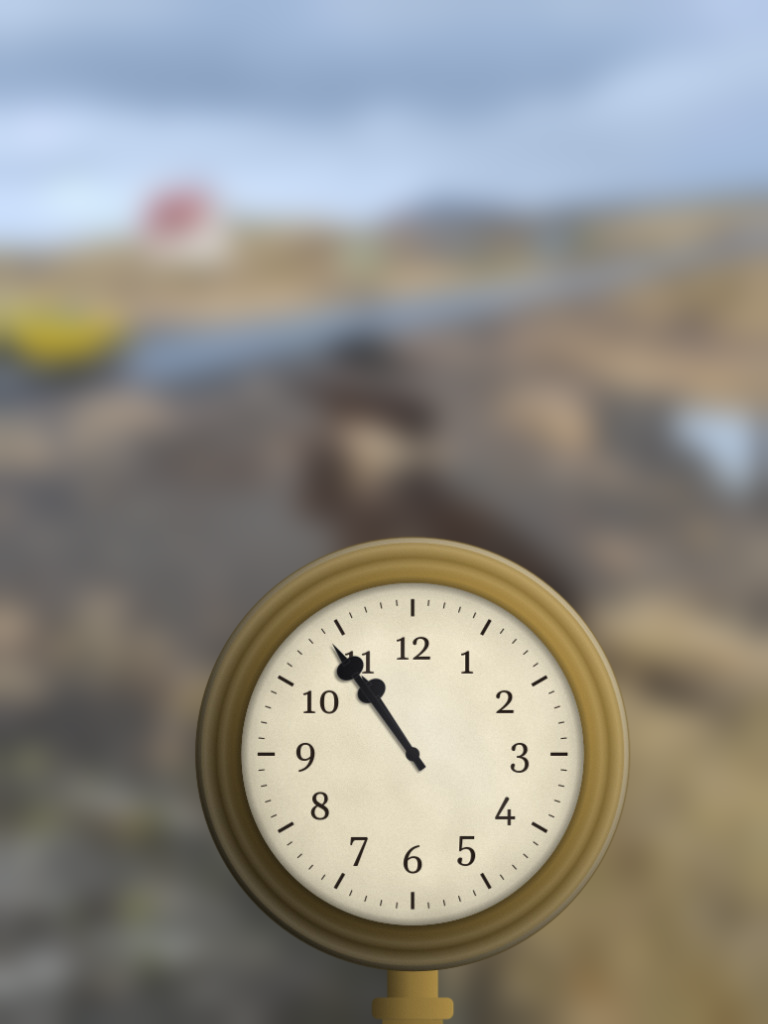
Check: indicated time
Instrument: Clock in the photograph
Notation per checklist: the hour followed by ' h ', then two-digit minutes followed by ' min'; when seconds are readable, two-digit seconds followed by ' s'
10 h 54 min
